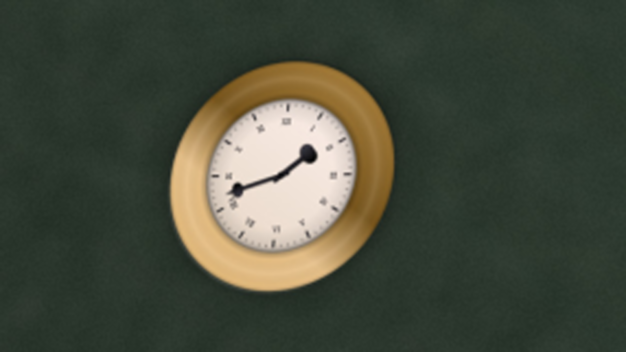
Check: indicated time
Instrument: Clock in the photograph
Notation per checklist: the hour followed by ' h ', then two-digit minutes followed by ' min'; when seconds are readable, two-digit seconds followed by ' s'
1 h 42 min
